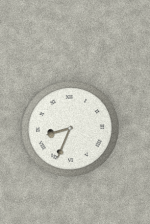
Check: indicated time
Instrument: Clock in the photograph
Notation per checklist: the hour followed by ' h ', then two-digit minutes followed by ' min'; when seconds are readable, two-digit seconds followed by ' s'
8 h 34 min
